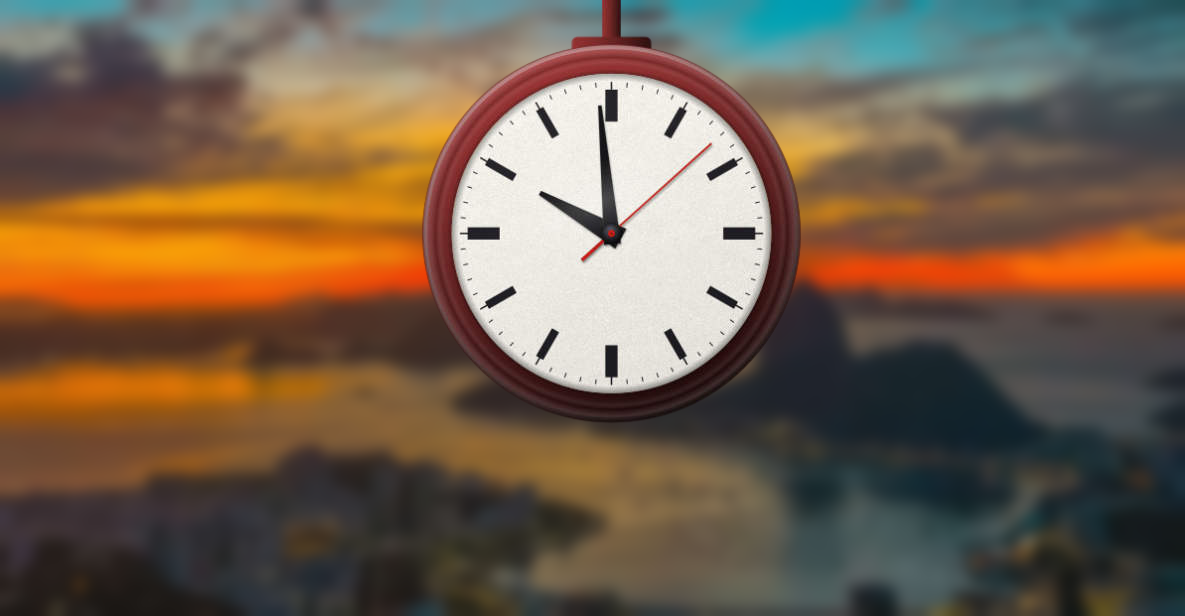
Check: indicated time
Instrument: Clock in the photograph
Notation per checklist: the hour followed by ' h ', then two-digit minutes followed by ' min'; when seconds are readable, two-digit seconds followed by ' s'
9 h 59 min 08 s
